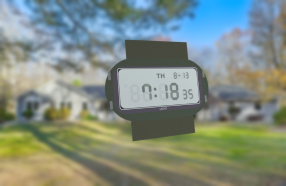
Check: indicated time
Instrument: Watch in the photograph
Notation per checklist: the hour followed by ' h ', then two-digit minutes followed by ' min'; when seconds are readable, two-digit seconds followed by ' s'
7 h 18 min 35 s
